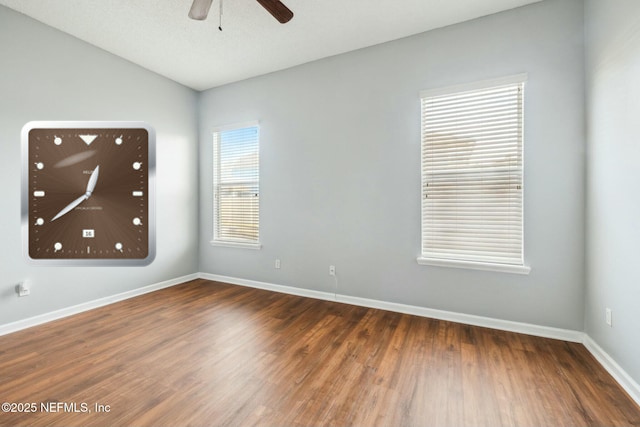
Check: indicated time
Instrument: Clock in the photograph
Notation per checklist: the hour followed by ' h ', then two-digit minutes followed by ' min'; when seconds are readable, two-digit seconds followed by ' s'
12 h 39 min
